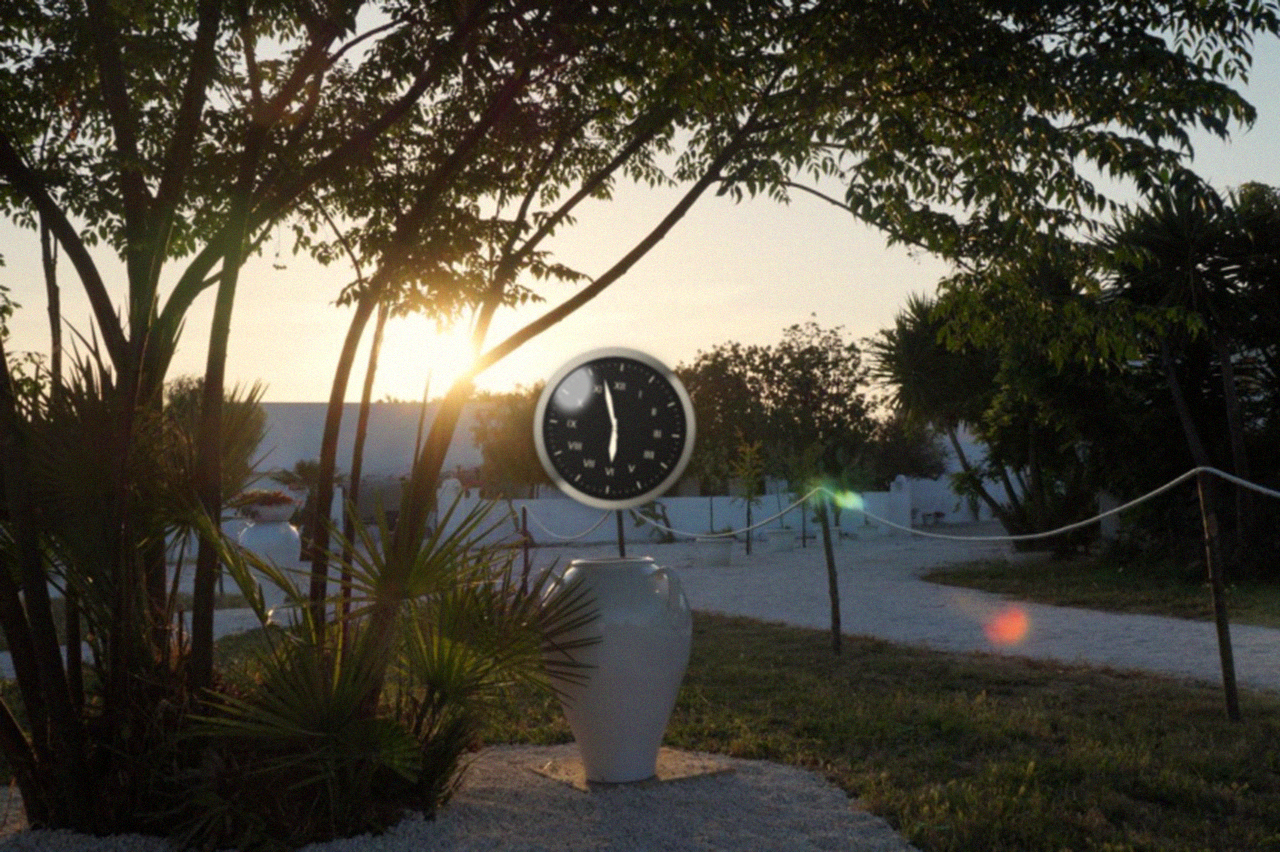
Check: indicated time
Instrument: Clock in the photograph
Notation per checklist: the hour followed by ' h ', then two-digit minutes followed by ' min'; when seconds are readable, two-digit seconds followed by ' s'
5 h 57 min
